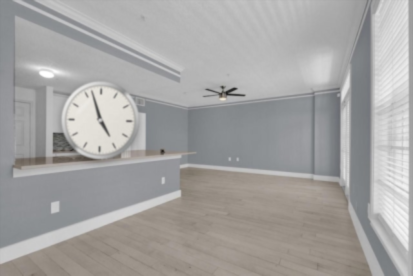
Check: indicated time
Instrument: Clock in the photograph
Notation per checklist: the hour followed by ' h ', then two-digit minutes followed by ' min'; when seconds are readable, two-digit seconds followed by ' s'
4 h 57 min
